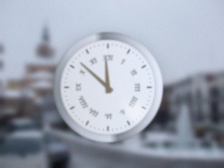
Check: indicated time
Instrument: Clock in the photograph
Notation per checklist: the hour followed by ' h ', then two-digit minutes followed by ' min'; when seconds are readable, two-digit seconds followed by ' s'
11 h 52 min
